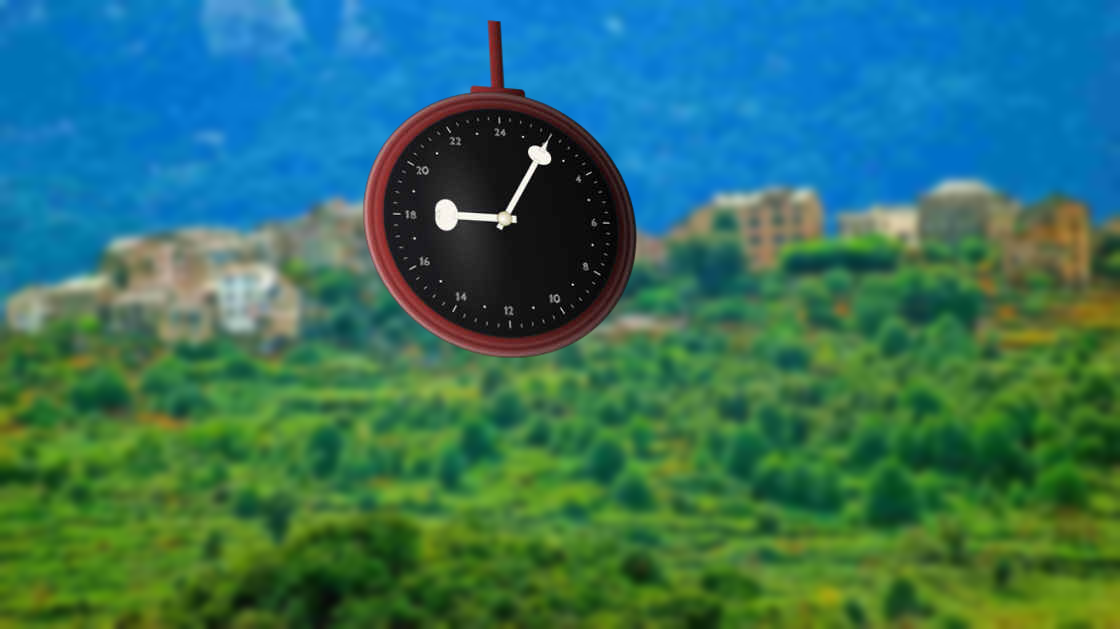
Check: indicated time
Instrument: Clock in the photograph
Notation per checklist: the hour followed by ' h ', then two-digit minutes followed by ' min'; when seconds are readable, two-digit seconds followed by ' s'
18 h 05 min
